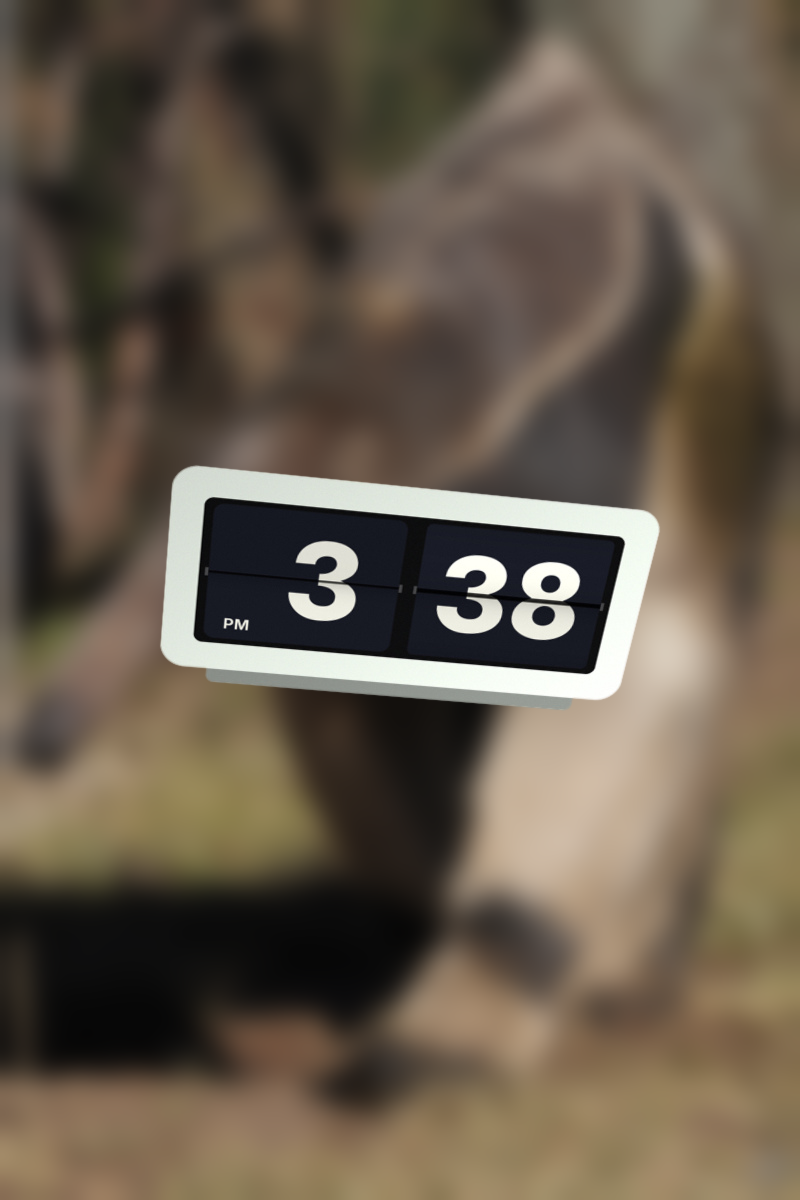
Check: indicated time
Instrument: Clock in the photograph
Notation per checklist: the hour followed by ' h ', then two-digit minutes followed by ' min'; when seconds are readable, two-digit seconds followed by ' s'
3 h 38 min
